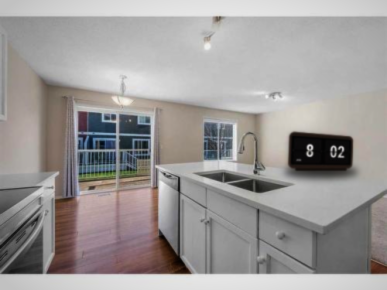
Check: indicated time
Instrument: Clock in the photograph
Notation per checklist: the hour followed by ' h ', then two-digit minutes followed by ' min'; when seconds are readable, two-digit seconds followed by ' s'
8 h 02 min
